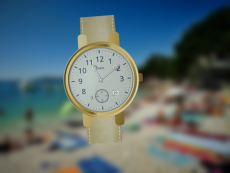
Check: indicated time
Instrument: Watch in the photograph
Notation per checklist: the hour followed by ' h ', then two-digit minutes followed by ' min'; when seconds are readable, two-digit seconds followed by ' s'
11 h 09 min
